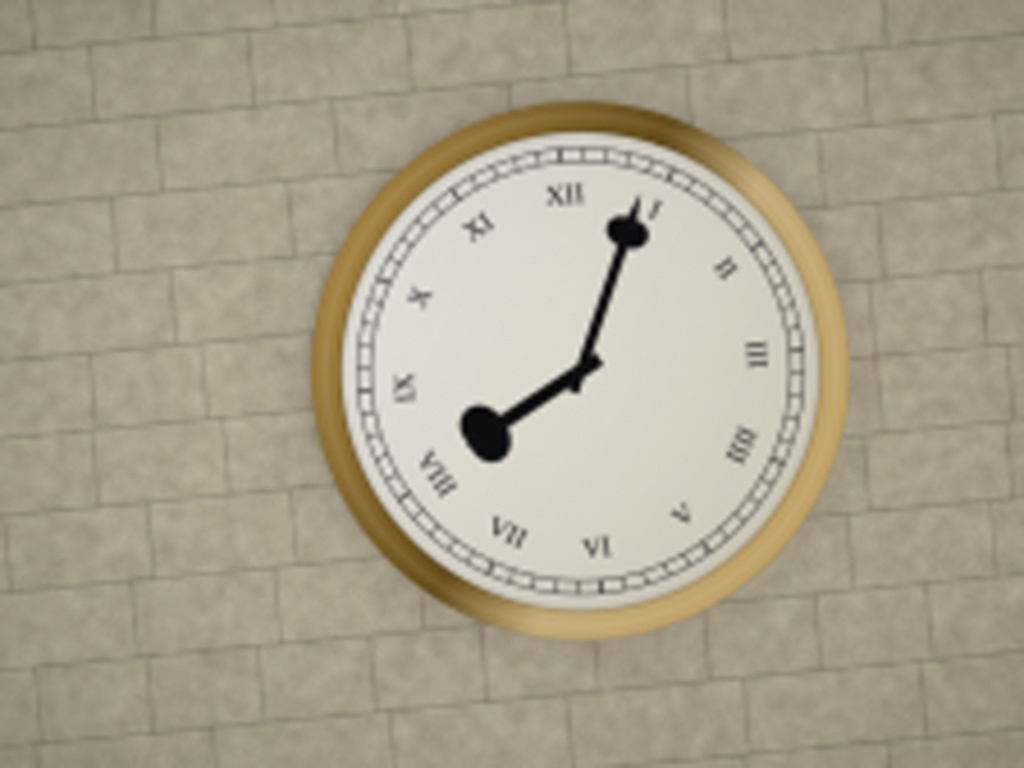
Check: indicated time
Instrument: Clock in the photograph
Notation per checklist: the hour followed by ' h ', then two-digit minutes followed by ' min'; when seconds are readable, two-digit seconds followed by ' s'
8 h 04 min
